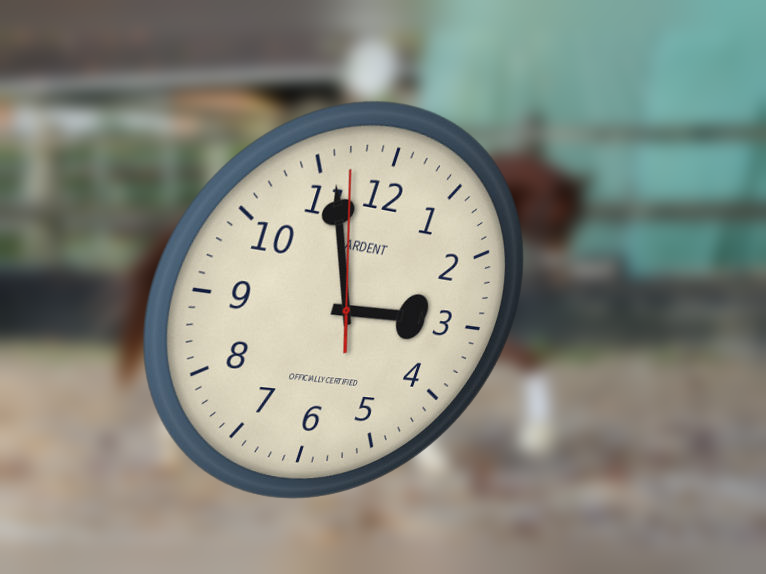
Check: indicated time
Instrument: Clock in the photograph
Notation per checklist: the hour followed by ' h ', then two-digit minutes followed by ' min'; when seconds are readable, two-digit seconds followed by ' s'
2 h 55 min 57 s
